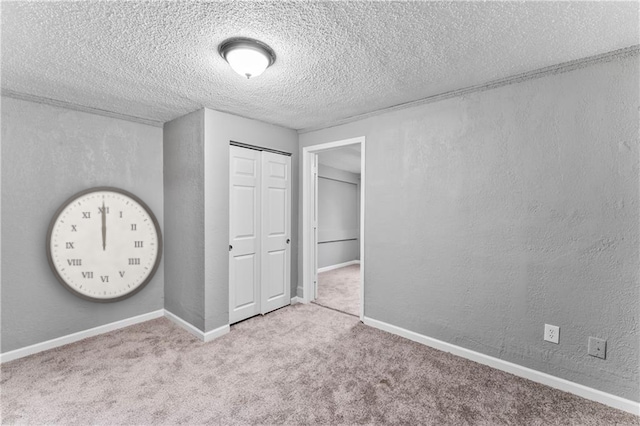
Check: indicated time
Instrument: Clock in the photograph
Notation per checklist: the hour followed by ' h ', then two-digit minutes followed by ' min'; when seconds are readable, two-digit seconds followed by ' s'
12 h 00 min
